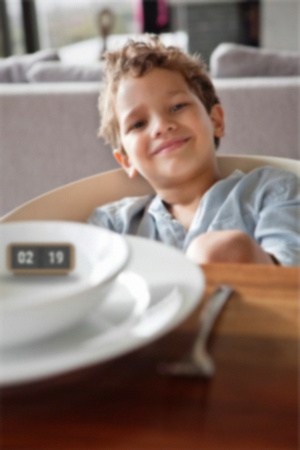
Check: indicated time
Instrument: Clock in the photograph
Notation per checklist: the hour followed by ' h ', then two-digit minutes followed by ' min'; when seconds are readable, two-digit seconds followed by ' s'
2 h 19 min
